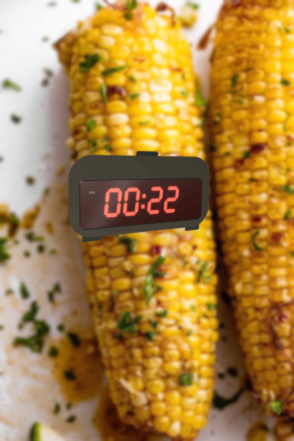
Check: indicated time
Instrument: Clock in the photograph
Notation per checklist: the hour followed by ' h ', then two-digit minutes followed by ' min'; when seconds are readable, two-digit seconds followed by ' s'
0 h 22 min
